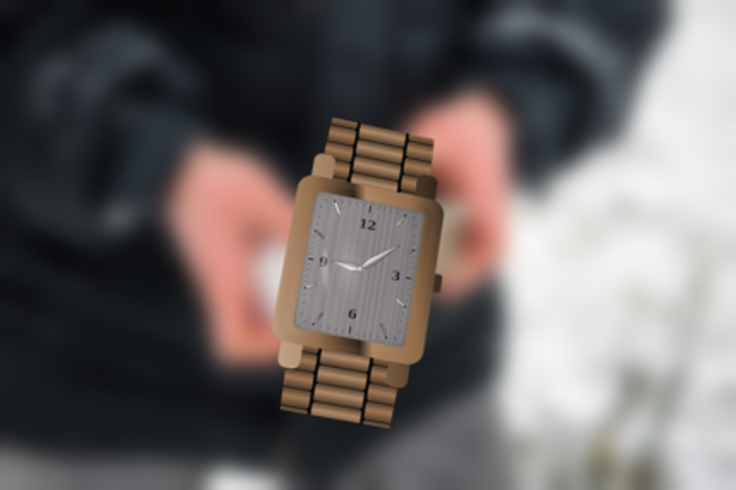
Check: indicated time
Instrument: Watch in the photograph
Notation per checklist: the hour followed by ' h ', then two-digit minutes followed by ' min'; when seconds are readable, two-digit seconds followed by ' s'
9 h 08 min
